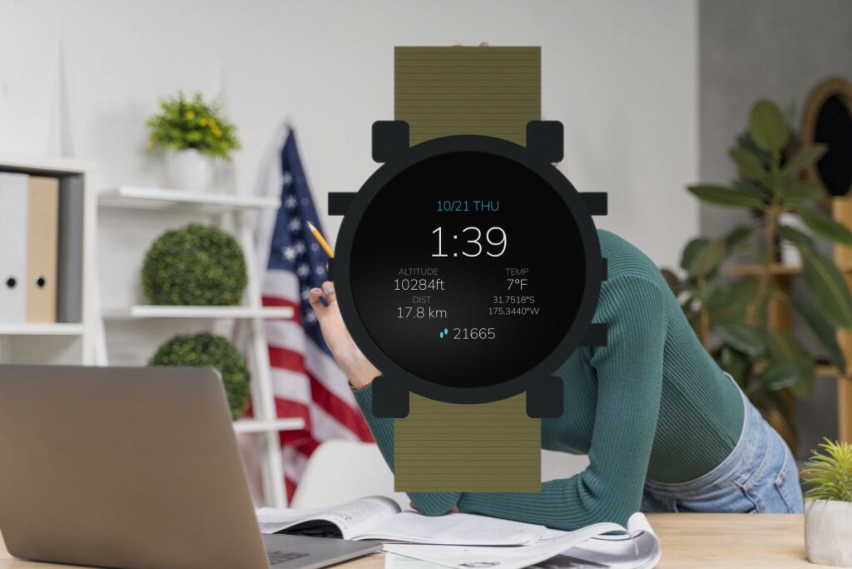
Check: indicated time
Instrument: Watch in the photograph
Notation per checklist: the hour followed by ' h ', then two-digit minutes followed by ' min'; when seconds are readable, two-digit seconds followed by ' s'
1 h 39 min
